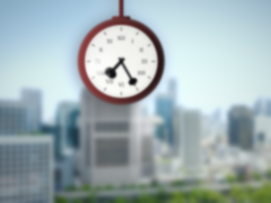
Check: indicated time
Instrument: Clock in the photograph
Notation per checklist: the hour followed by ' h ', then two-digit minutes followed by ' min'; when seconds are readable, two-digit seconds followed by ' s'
7 h 25 min
